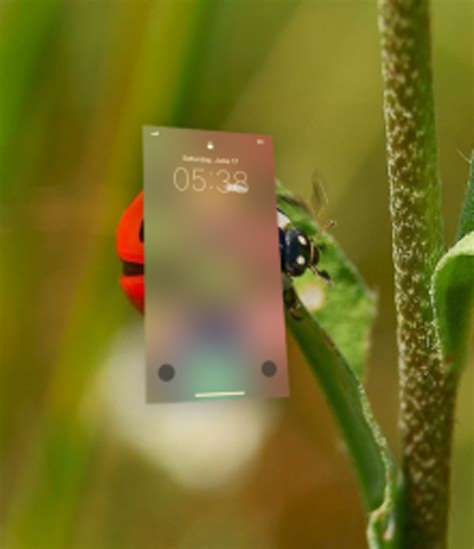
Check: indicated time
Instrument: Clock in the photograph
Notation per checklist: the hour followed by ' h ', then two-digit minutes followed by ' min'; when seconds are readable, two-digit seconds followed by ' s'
5 h 38 min
